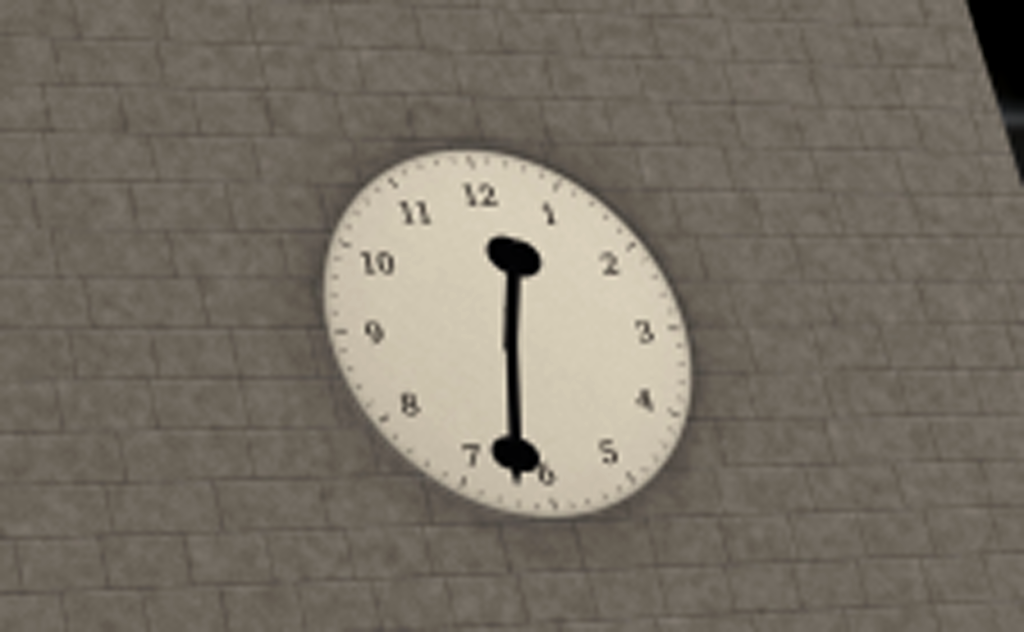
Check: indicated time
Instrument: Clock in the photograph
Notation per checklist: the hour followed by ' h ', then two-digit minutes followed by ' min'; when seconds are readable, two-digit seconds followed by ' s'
12 h 32 min
